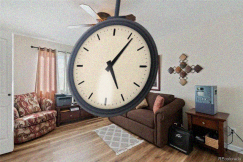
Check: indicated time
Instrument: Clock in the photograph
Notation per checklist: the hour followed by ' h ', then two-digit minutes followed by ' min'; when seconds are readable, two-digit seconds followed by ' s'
5 h 06 min
